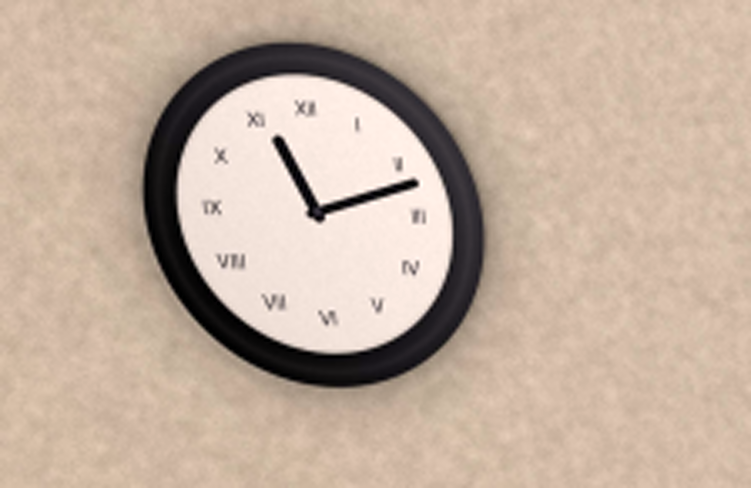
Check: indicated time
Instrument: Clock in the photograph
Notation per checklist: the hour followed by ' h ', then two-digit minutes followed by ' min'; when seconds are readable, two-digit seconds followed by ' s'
11 h 12 min
